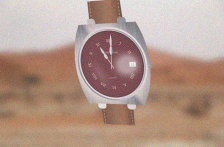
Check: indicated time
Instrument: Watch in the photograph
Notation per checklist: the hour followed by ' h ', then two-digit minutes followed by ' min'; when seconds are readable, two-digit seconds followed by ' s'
11 h 01 min
